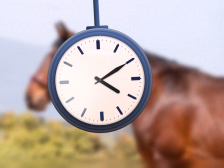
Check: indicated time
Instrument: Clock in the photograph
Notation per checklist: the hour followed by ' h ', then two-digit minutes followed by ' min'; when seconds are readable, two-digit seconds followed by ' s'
4 h 10 min
